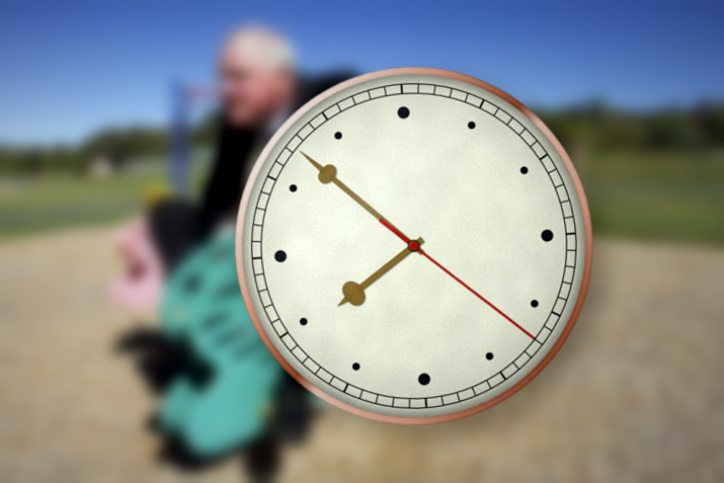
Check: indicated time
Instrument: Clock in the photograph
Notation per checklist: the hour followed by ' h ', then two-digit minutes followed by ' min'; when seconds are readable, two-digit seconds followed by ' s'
7 h 52 min 22 s
